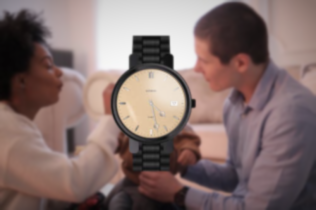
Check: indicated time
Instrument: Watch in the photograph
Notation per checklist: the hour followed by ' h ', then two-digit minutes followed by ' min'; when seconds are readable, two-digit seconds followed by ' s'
4 h 28 min
